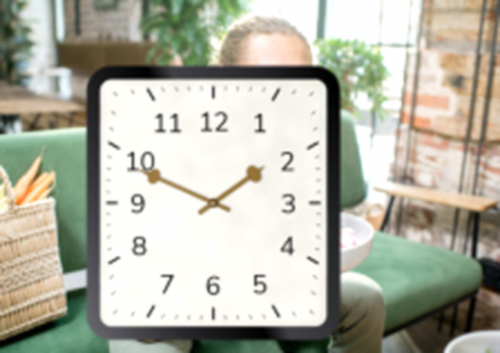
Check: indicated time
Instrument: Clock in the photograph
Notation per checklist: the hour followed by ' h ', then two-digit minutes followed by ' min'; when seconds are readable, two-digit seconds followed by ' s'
1 h 49 min
